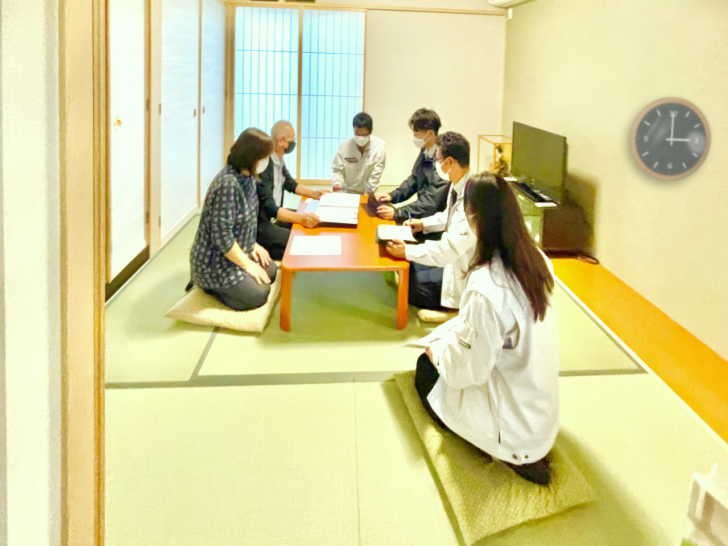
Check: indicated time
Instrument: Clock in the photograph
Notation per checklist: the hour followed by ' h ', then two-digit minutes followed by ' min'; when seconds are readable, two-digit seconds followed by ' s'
3 h 00 min
